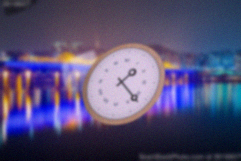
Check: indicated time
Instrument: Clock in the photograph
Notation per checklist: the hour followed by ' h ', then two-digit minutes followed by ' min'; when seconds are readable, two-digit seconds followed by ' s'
1 h 22 min
